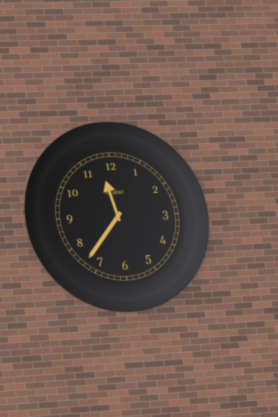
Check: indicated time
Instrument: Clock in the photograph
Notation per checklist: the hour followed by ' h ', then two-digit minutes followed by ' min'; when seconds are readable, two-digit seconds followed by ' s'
11 h 37 min
